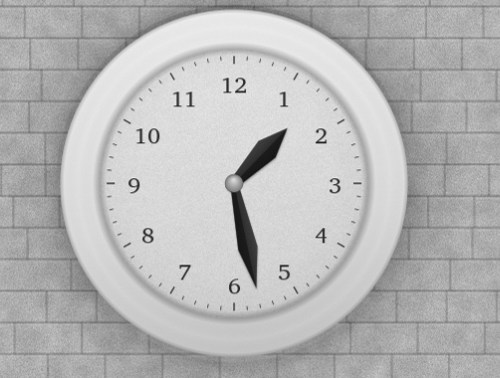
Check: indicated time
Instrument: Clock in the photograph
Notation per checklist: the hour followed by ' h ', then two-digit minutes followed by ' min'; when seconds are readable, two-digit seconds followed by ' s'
1 h 28 min
